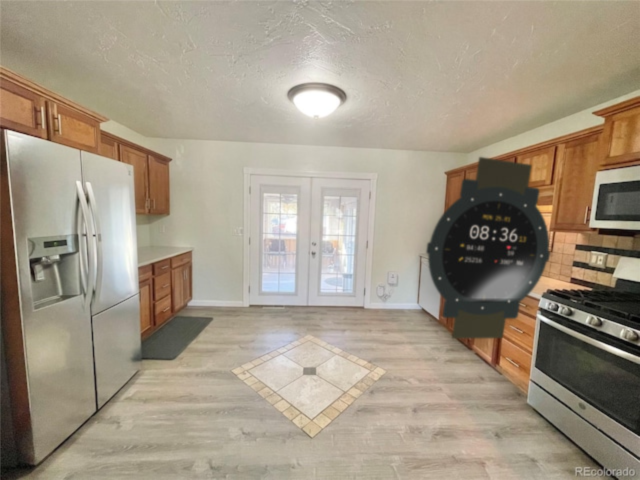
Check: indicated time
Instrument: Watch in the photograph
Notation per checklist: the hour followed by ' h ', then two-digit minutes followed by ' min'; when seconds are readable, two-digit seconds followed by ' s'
8 h 36 min
